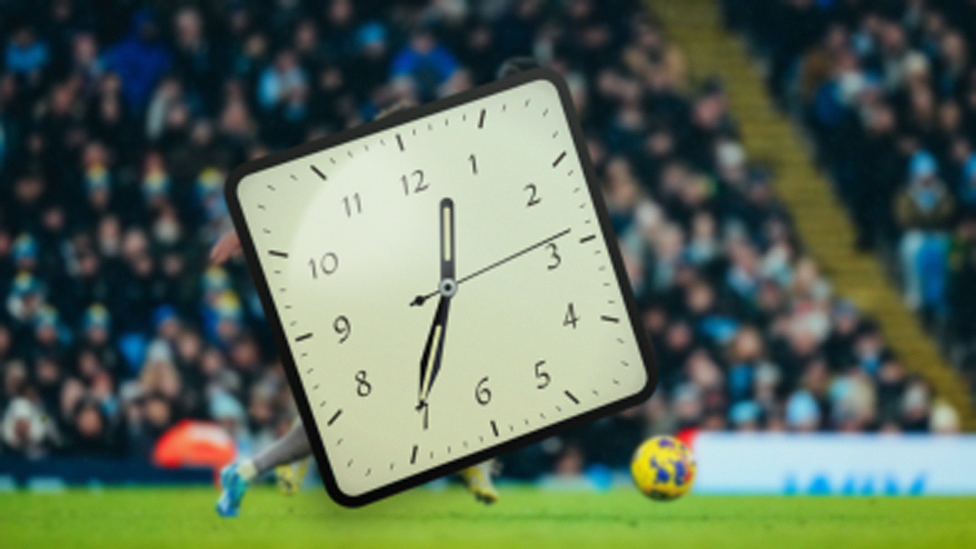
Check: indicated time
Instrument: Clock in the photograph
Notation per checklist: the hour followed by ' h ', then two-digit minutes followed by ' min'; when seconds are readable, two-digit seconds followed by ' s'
12 h 35 min 14 s
